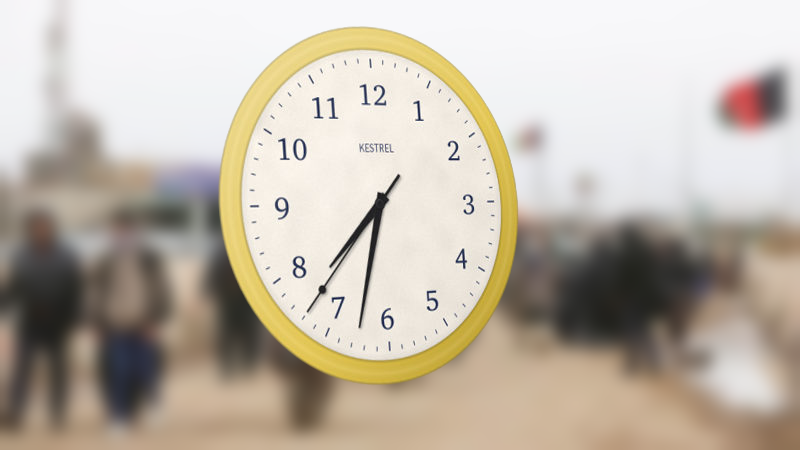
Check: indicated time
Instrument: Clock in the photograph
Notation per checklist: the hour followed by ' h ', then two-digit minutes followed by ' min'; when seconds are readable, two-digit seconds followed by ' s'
7 h 32 min 37 s
